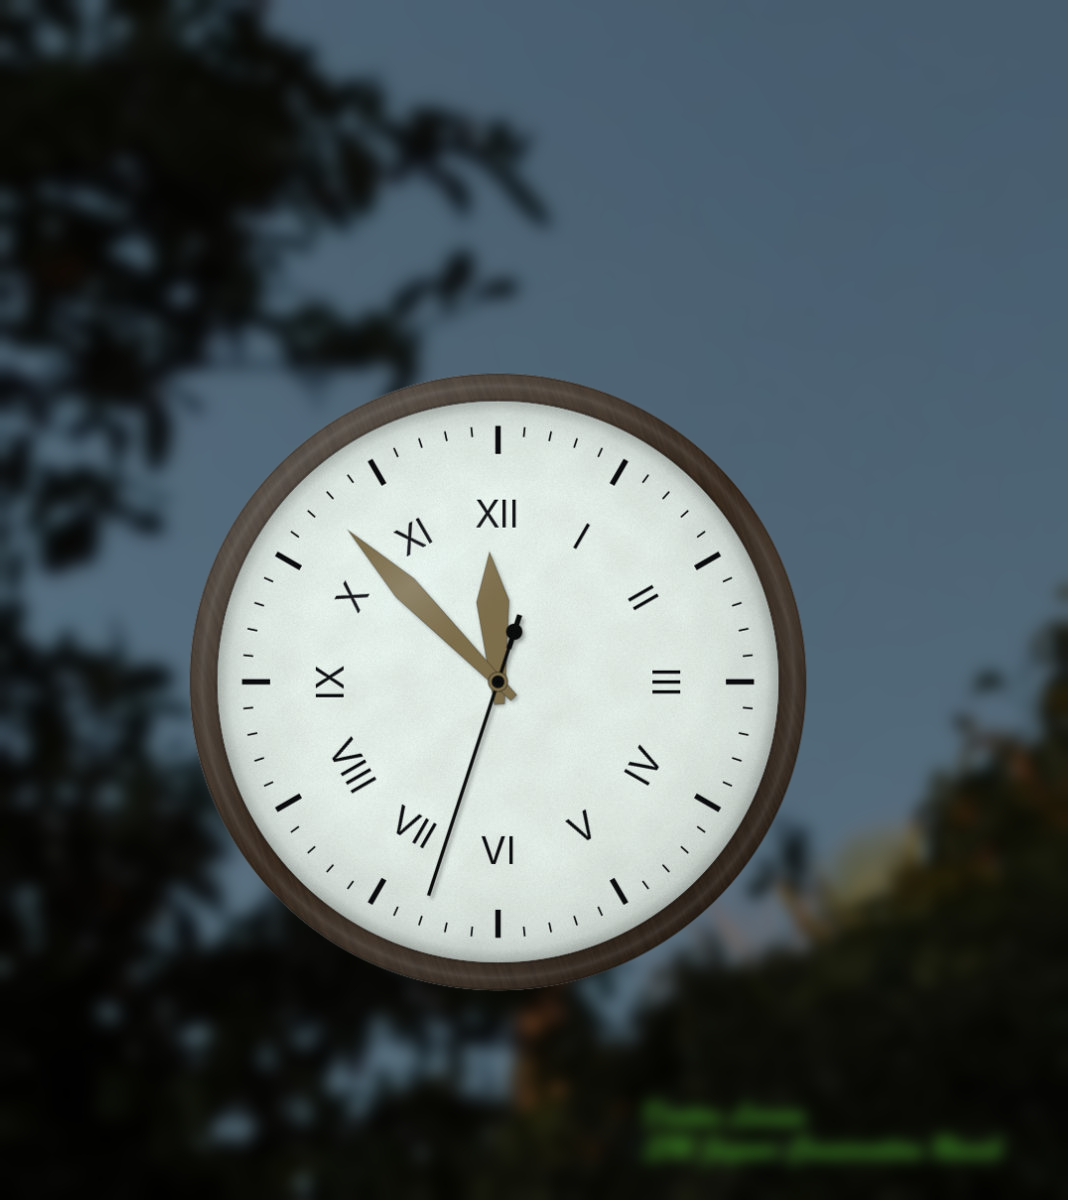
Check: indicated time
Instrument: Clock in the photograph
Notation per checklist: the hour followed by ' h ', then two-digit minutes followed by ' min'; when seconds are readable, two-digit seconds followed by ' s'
11 h 52 min 33 s
